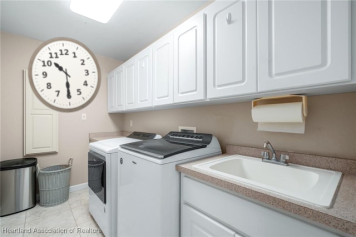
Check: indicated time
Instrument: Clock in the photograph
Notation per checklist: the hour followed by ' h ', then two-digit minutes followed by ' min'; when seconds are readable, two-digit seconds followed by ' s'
10 h 30 min
